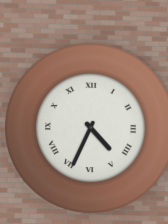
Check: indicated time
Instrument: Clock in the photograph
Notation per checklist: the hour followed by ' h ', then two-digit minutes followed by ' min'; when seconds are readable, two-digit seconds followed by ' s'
4 h 34 min
